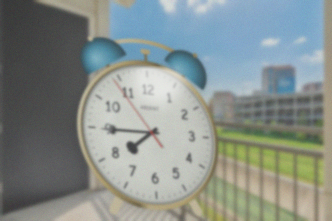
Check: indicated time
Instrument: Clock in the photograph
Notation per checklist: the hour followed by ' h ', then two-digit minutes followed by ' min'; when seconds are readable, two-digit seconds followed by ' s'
7 h 44 min 54 s
